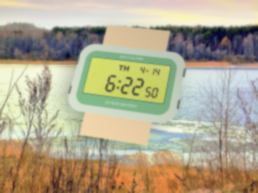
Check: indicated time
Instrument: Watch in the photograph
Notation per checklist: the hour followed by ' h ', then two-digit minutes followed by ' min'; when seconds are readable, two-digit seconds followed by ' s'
6 h 22 min 50 s
